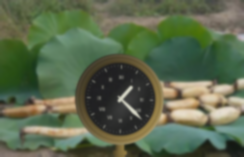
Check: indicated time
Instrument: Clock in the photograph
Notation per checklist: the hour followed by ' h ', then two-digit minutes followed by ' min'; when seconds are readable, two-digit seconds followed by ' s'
1 h 22 min
